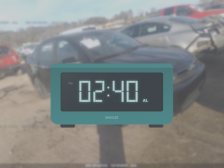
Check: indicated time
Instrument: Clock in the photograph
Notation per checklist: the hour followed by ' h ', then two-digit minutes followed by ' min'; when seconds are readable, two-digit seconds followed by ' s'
2 h 40 min
